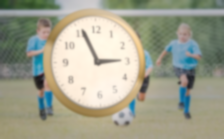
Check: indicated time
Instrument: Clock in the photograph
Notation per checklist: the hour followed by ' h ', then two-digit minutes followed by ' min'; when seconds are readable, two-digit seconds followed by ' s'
2 h 56 min
